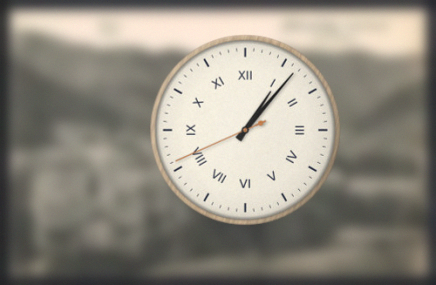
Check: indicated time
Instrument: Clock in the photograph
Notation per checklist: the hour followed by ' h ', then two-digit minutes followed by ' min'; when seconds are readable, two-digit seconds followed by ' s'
1 h 06 min 41 s
